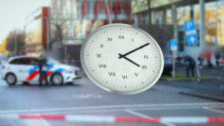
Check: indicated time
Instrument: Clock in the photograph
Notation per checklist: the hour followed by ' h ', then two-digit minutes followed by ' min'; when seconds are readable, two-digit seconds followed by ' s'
4 h 10 min
